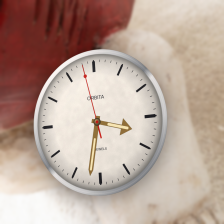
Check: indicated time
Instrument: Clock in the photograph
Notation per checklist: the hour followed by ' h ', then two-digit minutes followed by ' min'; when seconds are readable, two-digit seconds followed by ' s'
3 h 31 min 58 s
